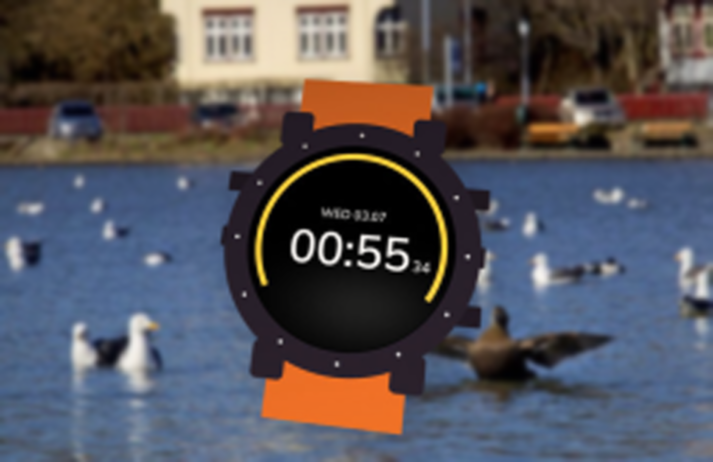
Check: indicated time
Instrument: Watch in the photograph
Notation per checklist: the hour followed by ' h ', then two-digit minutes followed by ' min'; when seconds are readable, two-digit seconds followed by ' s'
0 h 55 min
